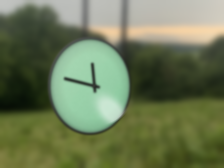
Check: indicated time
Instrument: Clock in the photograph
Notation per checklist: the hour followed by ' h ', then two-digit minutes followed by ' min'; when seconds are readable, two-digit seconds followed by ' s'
11 h 47 min
